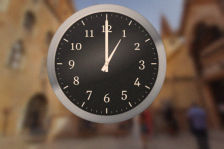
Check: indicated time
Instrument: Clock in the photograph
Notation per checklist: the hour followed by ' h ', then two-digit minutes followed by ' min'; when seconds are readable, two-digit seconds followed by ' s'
1 h 00 min
